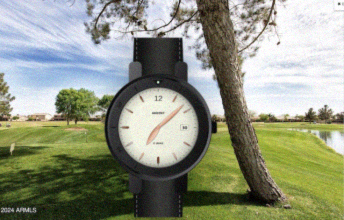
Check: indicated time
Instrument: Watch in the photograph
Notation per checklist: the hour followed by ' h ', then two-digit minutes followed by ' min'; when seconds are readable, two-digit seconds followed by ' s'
7 h 08 min
